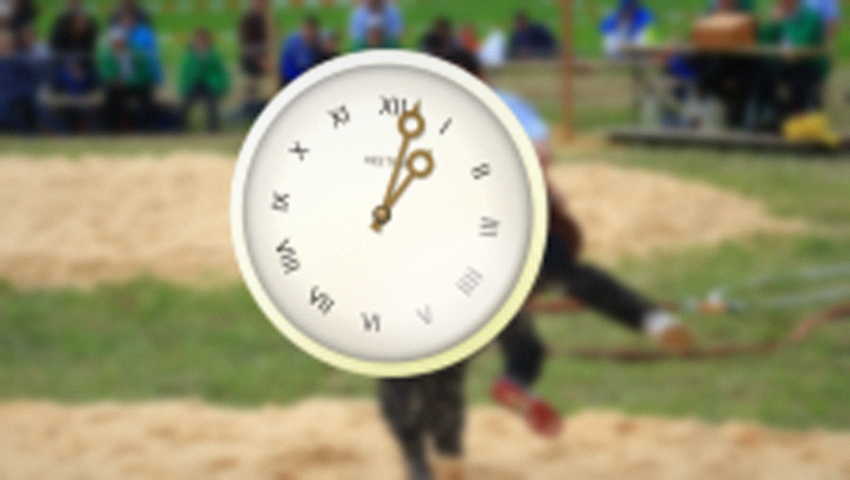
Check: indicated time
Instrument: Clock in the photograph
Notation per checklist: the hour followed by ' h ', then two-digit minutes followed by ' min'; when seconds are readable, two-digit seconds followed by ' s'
1 h 02 min
